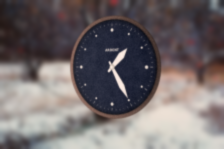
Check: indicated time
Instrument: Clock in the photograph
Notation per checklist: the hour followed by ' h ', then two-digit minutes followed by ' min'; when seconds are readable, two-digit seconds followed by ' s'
1 h 25 min
